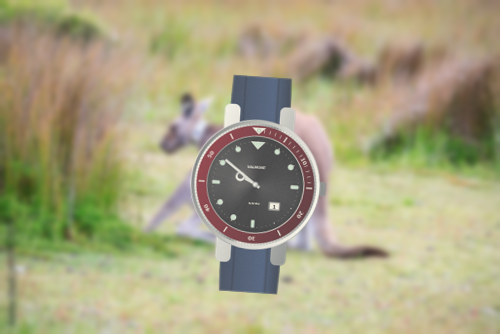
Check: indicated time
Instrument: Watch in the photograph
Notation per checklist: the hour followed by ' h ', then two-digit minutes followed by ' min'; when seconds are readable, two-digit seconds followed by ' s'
9 h 51 min
